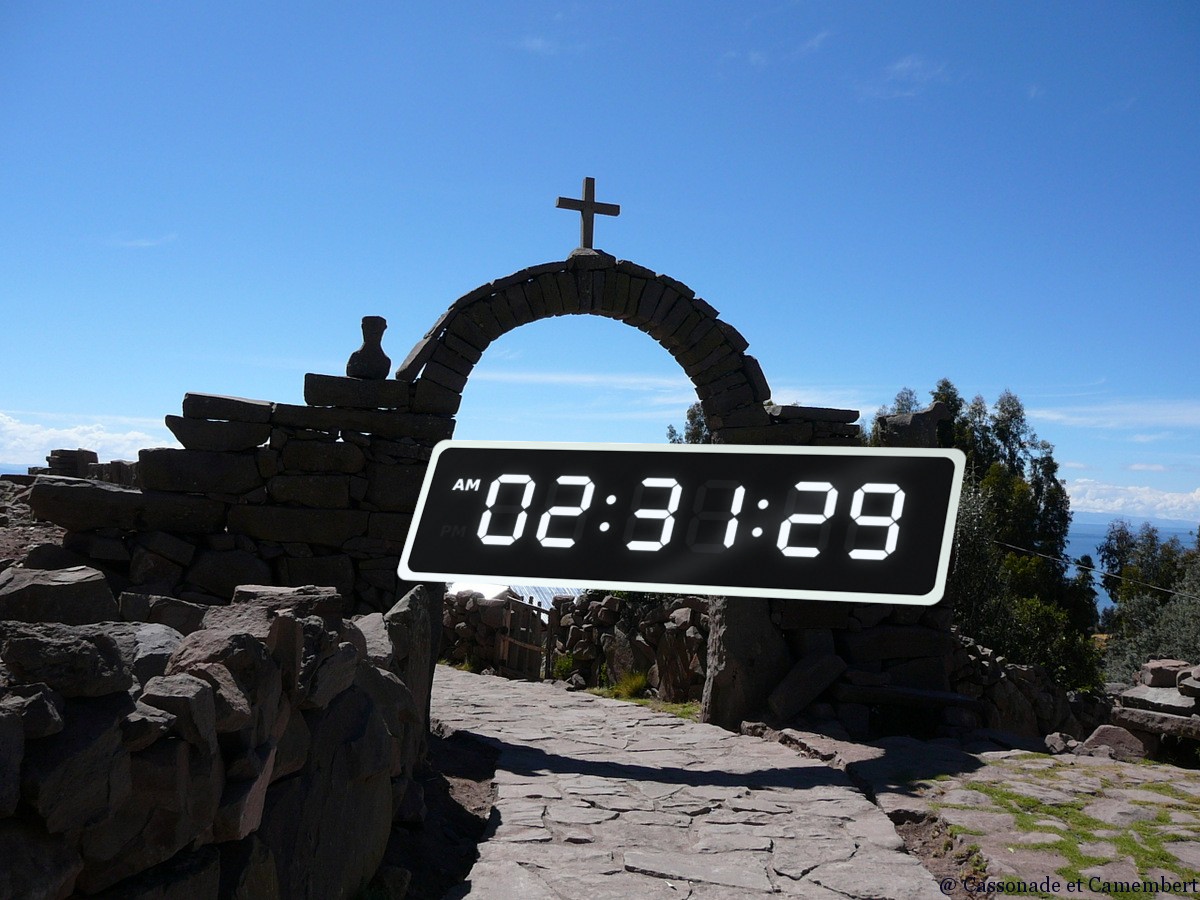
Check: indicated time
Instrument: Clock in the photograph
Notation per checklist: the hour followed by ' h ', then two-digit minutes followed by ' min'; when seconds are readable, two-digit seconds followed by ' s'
2 h 31 min 29 s
